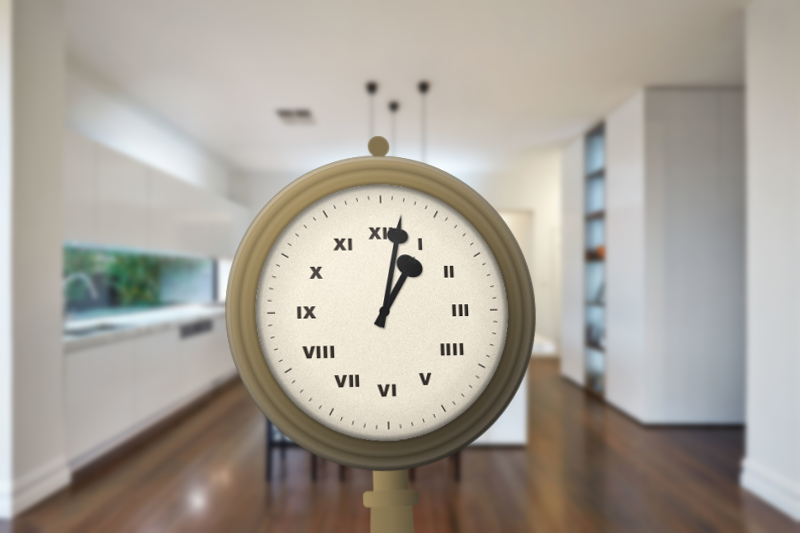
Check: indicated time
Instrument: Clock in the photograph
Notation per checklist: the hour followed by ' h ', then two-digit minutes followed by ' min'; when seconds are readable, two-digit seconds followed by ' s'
1 h 02 min
